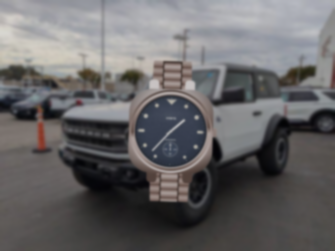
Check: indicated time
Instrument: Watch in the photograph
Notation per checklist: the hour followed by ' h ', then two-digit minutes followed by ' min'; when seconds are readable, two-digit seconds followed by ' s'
1 h 37 min
